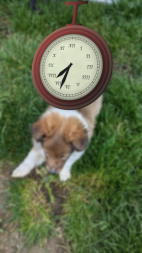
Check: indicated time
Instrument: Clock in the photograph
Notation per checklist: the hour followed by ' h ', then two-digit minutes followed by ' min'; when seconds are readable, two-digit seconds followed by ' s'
7 h 33 min
